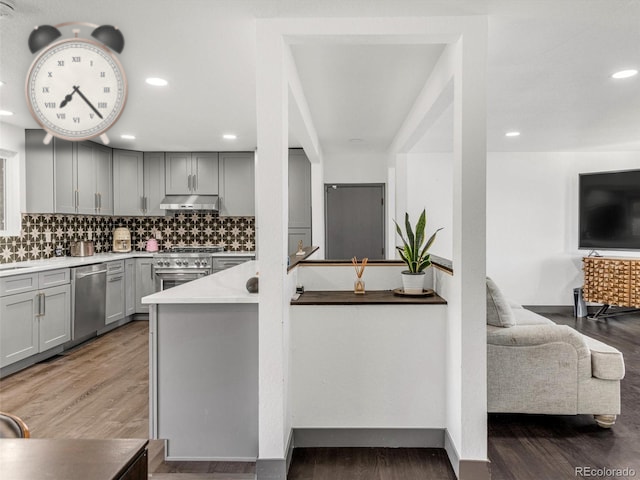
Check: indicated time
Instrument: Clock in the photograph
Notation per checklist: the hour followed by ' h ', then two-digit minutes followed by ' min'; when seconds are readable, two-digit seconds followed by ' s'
7 h 23 min
